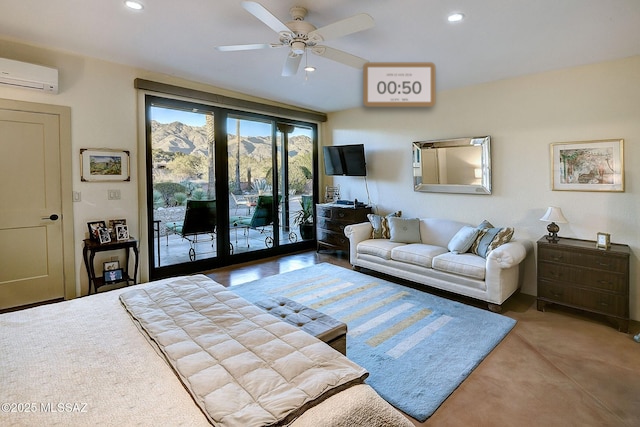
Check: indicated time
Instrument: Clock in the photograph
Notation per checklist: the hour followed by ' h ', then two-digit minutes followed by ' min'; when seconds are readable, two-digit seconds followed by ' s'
0 h 50 min
